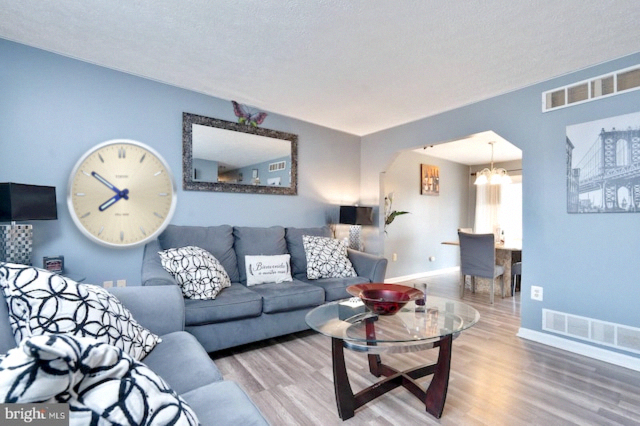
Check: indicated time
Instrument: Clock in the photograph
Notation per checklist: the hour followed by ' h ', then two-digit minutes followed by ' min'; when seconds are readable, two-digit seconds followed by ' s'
7 h 51 min
